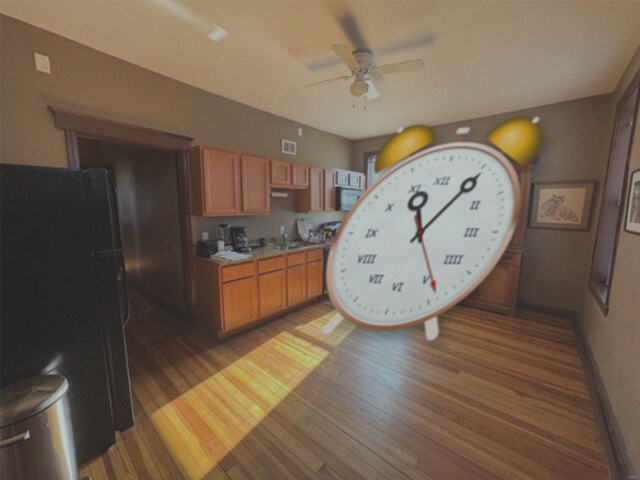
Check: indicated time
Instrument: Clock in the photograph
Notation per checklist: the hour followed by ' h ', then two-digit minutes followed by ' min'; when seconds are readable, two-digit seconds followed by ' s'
11 h 05 min 24 s
